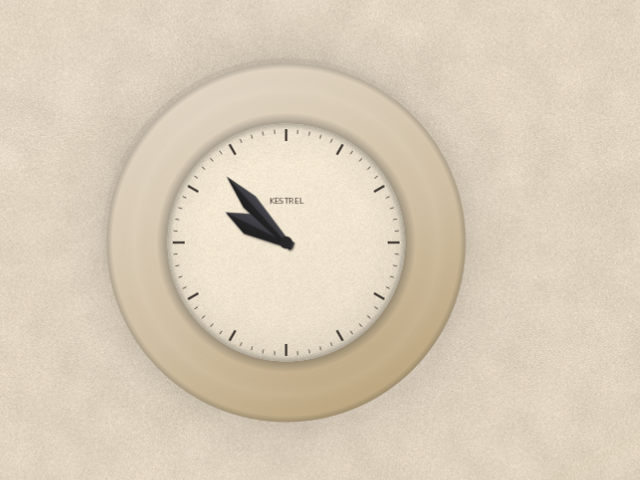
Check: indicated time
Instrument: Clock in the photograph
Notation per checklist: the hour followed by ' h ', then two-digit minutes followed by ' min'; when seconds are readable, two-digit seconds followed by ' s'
9 h 53 min
